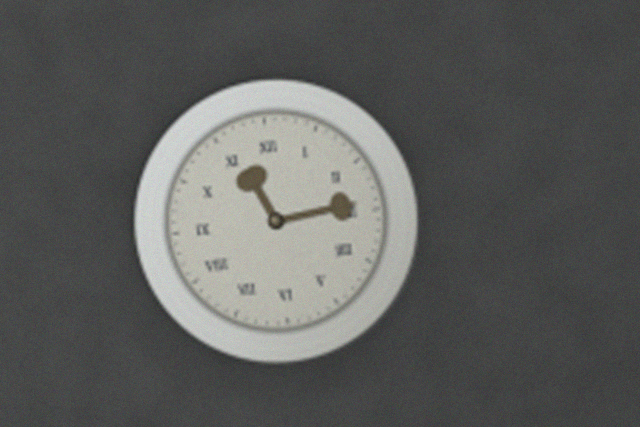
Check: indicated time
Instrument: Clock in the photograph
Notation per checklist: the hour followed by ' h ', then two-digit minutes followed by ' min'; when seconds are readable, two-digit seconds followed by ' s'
11 h 14 min
